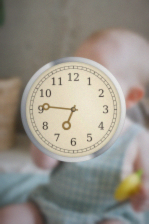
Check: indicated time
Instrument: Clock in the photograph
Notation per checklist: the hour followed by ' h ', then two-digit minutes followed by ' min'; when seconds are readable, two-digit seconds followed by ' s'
6 h 46 min
